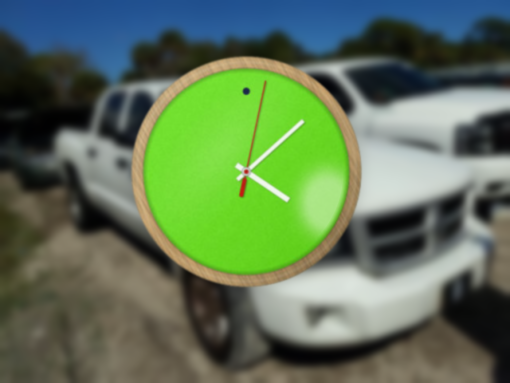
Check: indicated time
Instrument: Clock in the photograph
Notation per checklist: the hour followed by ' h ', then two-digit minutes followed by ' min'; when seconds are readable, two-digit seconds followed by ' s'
4 h 08 min 02 s
